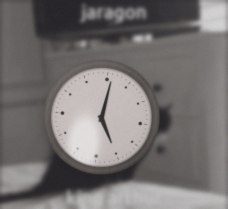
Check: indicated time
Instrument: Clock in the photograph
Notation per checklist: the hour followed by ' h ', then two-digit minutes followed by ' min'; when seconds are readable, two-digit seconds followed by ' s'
5 h 01 min
